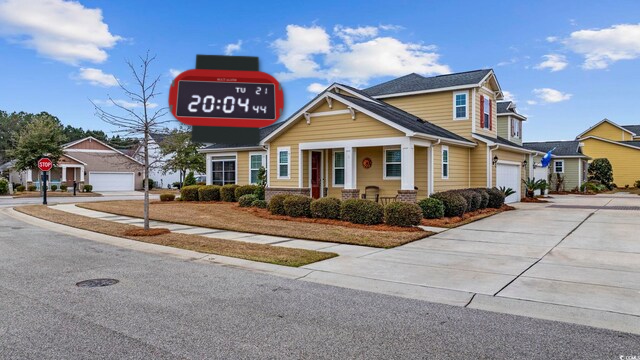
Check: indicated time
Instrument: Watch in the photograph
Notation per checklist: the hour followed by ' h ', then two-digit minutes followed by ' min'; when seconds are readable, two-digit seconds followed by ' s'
20 h 04 min 44 s
